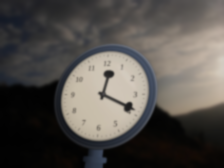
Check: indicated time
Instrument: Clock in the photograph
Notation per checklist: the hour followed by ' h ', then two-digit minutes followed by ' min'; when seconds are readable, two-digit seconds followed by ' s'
12 h 19 min
